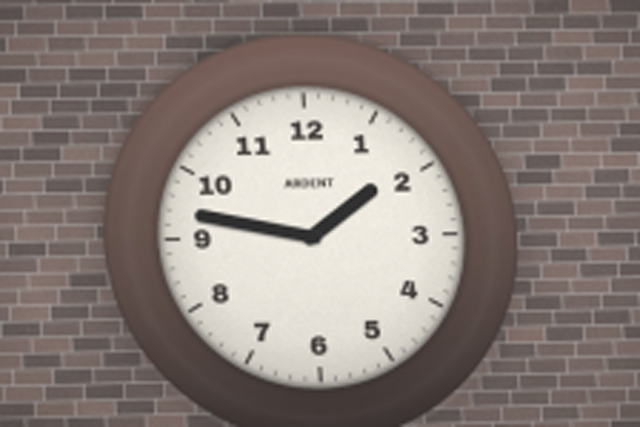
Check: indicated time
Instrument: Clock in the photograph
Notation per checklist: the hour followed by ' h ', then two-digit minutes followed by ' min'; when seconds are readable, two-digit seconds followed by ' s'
1 h 47 min
